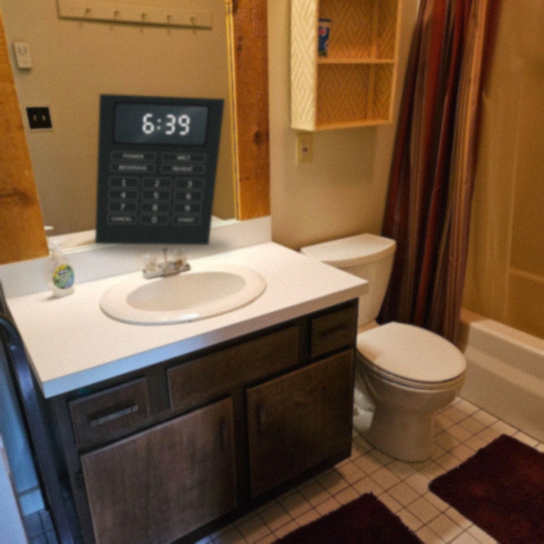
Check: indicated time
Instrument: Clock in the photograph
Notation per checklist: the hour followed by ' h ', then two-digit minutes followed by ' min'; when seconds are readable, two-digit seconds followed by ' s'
6 h 39 min
